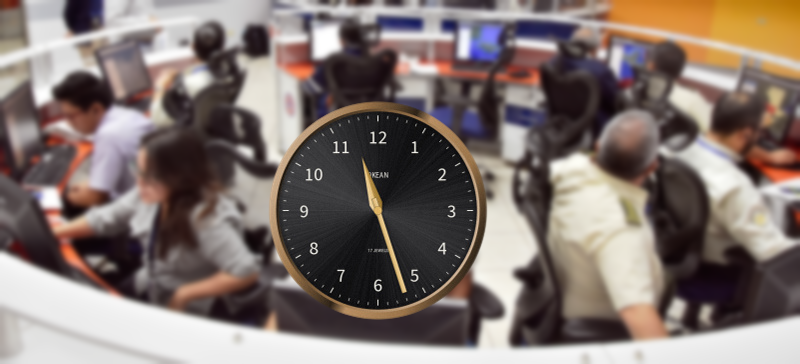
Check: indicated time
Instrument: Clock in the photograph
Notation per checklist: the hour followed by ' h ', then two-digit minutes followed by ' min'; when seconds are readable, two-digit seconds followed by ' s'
11 h 27 min
